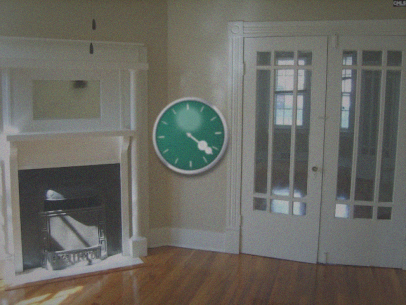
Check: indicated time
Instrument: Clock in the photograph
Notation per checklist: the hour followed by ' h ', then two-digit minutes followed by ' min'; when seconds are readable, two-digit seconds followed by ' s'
4 h 22 min
